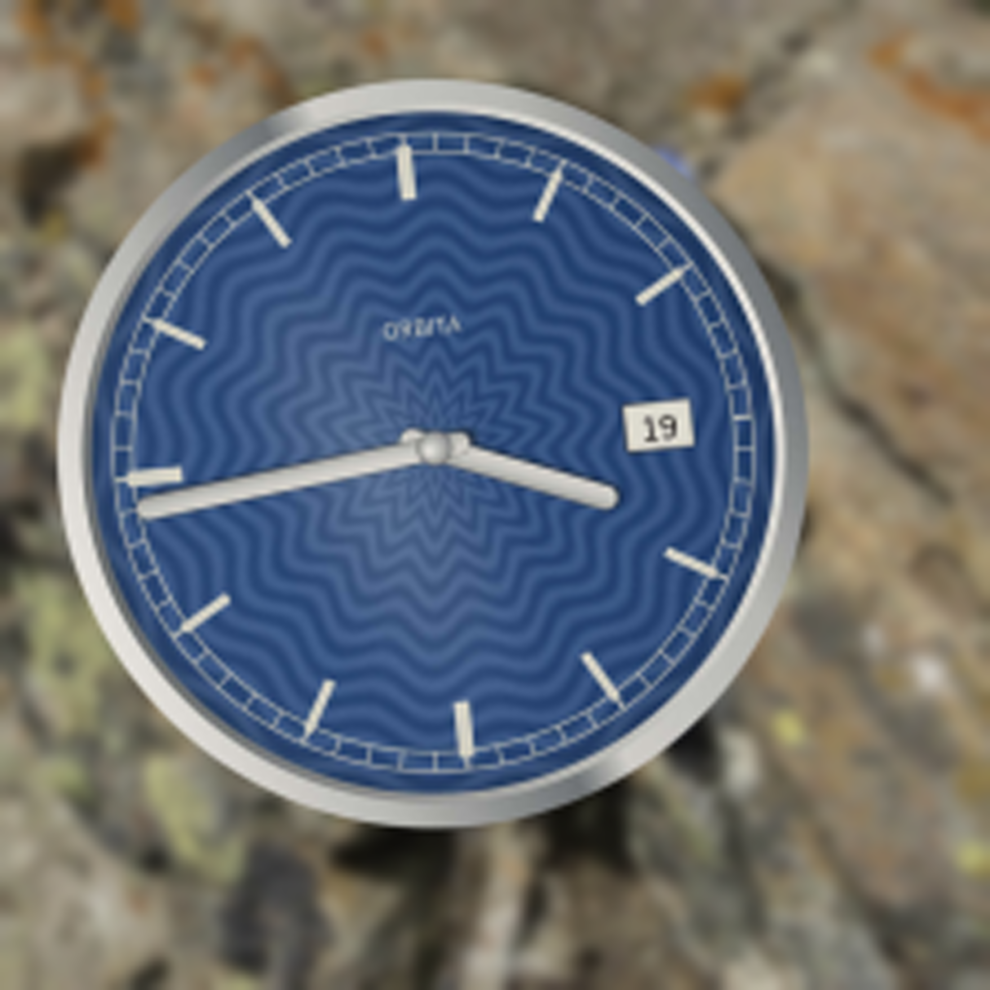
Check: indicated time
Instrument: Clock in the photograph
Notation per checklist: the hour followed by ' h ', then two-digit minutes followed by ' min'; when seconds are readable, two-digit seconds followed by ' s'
3 h 44 min
